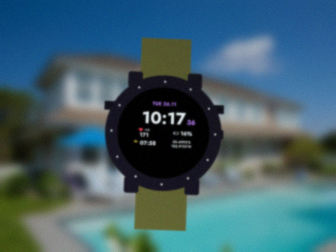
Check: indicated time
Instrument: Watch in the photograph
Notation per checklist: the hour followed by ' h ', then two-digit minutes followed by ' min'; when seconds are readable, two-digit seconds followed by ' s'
10 h 17 min
